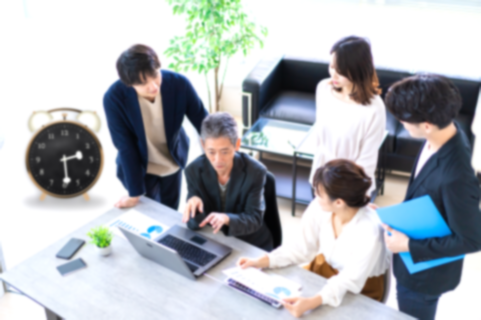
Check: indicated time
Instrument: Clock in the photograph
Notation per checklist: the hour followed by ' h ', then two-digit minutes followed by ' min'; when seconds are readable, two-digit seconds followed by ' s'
2 h 29 min
